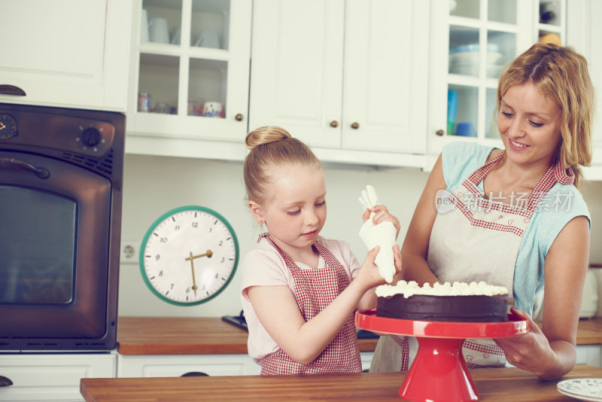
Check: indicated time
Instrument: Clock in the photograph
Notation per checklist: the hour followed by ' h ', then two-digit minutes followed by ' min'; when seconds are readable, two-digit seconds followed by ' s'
2 h 28 min
